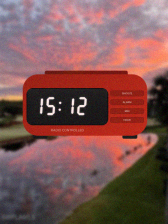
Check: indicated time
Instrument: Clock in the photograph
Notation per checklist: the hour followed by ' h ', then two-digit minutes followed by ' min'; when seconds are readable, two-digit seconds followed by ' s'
15 h 12 min
